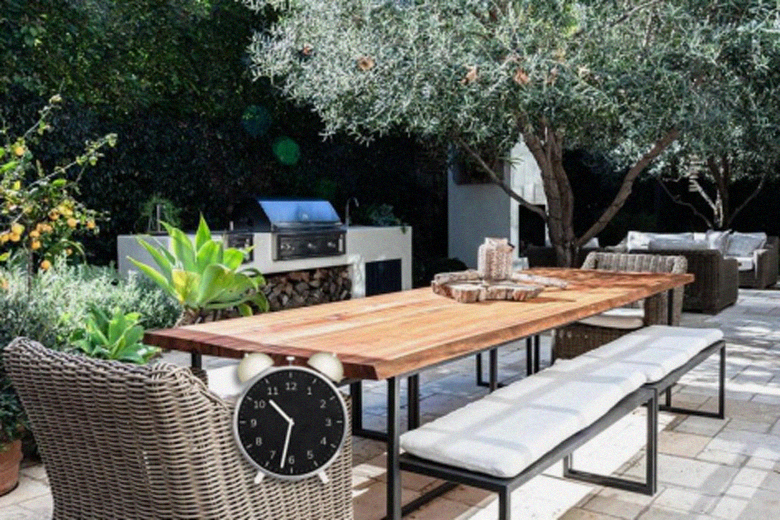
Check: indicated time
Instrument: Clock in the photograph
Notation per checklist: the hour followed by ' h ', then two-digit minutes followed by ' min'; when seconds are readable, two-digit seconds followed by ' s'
10 h 32 min
